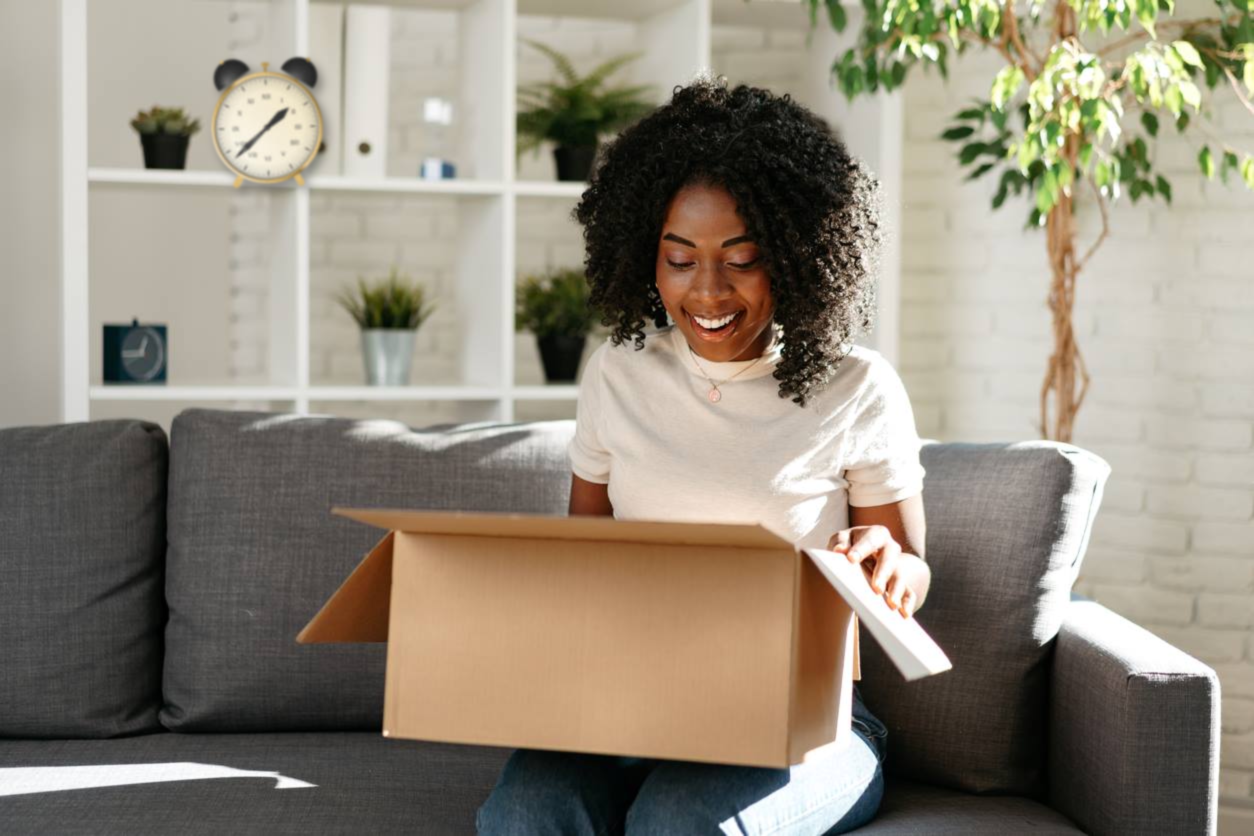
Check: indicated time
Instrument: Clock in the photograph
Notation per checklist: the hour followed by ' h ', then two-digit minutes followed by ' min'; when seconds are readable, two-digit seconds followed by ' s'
1 h 38 min
